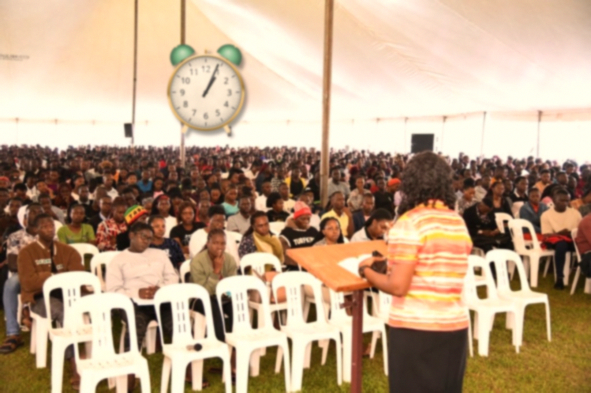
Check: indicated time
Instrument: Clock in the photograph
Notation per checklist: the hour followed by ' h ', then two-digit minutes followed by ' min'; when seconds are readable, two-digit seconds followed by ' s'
1 h 04 min
